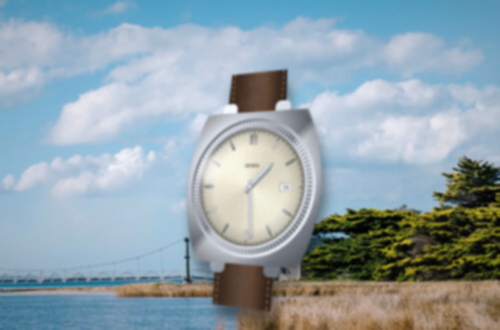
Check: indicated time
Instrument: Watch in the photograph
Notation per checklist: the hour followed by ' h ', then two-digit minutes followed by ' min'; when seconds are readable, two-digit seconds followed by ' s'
1 h 29 min
